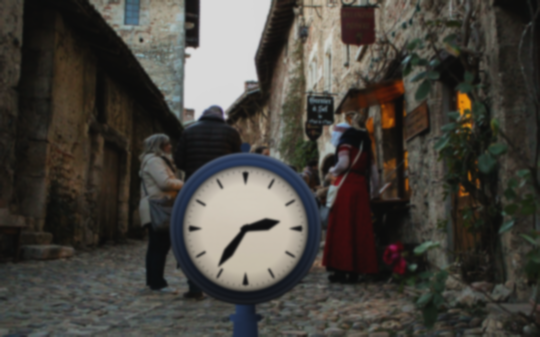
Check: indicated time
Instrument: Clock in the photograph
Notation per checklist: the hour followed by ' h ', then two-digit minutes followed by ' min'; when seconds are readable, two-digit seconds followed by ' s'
2 h 36 min
